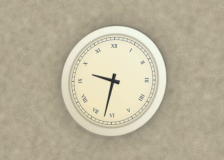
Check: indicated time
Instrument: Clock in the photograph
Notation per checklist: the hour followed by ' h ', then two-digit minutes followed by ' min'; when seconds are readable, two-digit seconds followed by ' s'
9 h 32 min
